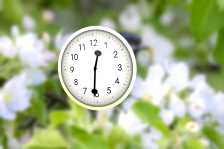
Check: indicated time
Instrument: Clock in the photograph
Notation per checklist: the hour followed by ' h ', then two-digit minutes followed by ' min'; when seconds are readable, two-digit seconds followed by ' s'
12 h 31 min
